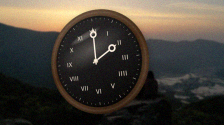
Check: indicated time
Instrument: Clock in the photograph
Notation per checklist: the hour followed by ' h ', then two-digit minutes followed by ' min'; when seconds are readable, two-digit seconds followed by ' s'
2 h 00 min
